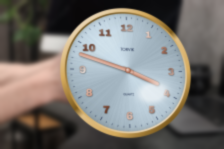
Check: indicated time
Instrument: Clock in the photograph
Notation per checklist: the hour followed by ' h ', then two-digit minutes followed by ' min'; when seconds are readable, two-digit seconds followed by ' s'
3 h 48 min
